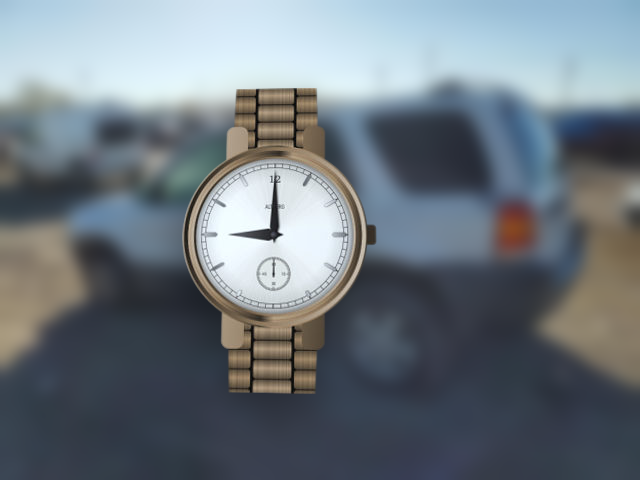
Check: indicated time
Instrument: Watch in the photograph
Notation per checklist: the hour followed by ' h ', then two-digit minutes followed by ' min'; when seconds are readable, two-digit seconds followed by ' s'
9 h 00 min
